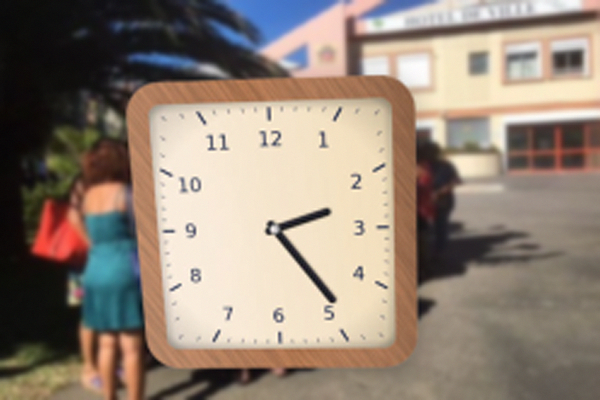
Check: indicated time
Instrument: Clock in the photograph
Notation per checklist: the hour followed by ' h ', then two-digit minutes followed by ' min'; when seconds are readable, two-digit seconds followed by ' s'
2 h 24 min
